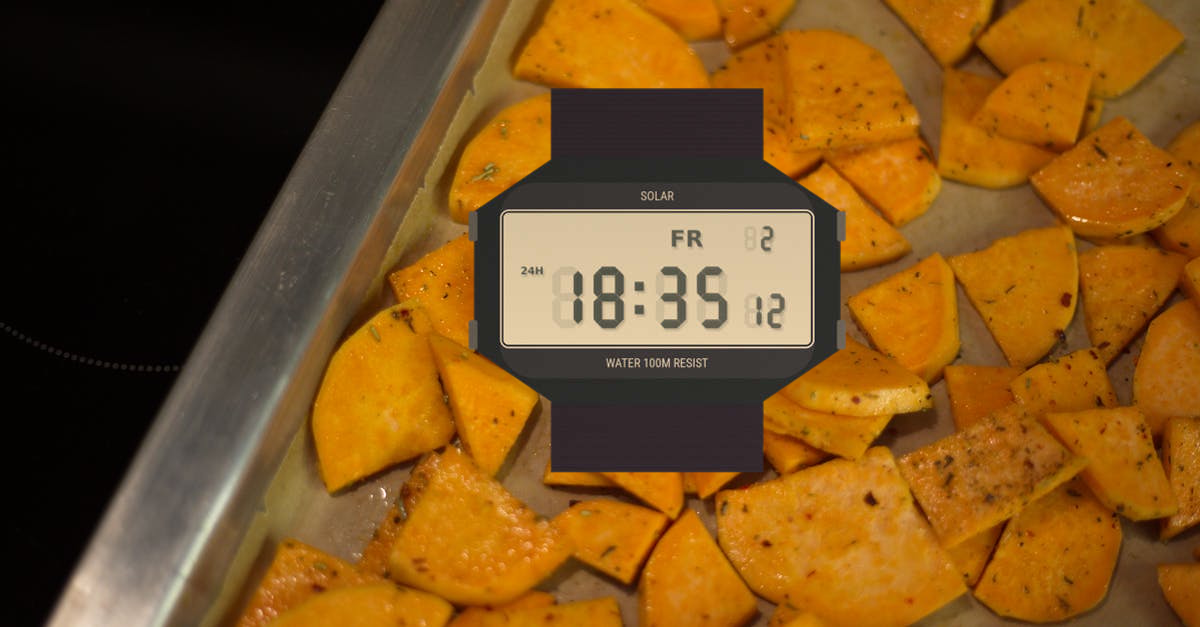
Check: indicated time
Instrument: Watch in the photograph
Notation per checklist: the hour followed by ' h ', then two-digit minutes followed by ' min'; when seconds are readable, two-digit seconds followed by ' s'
18 h 35 min 12 s
